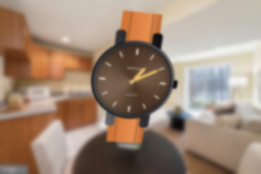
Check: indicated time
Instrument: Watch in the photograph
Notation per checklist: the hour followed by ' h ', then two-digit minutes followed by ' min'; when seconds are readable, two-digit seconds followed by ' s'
1 h 10 min
